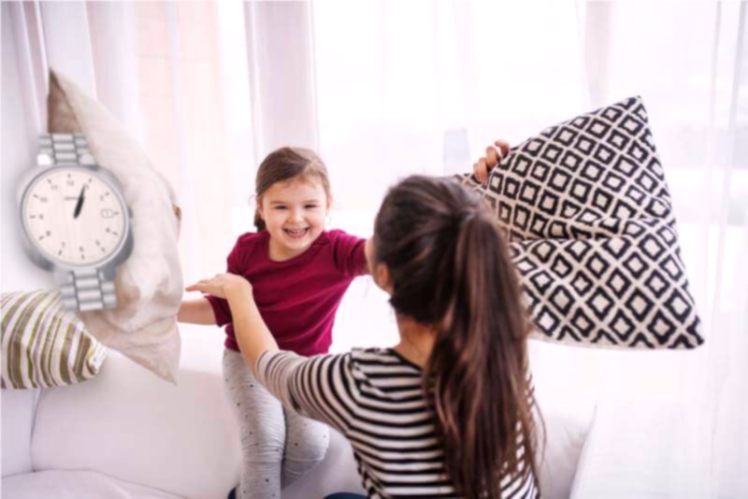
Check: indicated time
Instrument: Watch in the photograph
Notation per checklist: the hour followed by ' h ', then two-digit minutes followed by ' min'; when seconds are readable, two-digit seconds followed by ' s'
1 h 04 min
